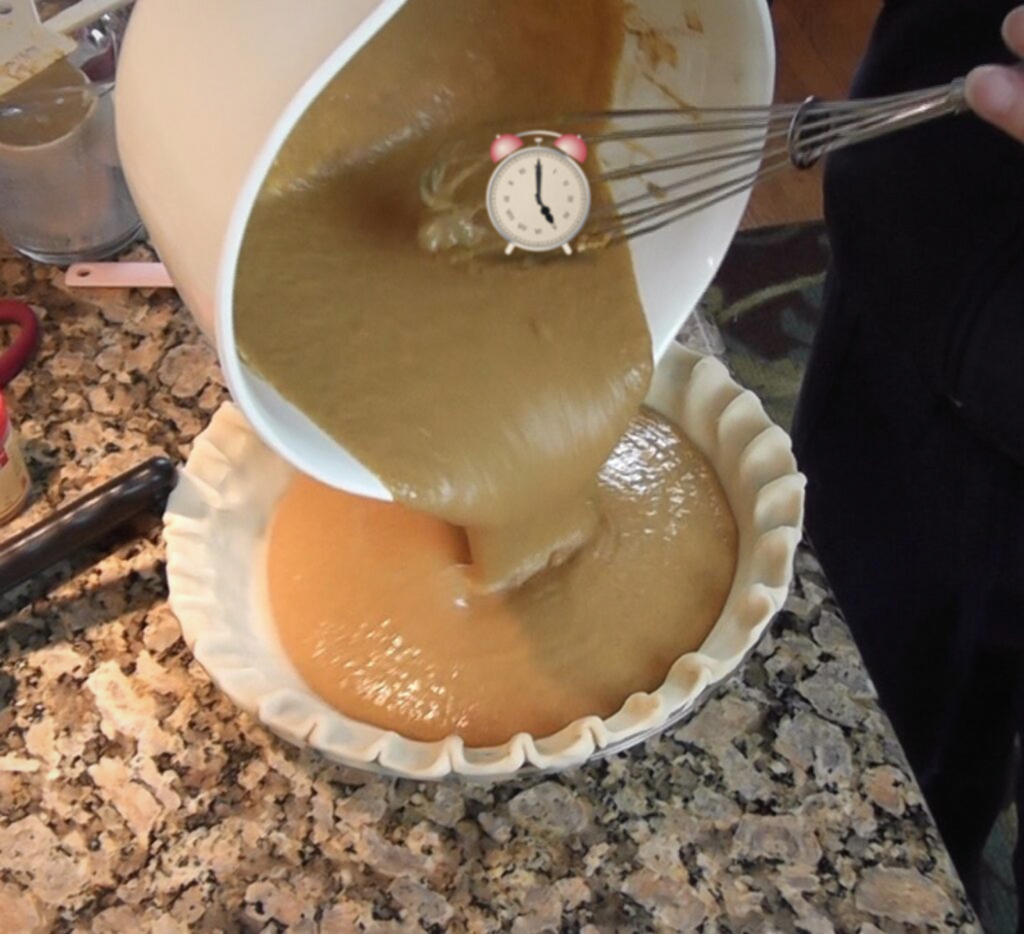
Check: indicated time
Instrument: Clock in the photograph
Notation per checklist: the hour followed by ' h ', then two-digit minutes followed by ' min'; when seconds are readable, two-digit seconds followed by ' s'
5 h 00 min
